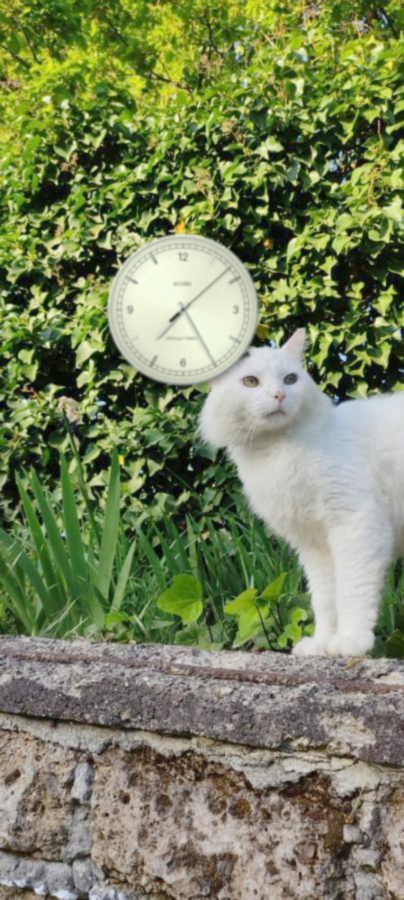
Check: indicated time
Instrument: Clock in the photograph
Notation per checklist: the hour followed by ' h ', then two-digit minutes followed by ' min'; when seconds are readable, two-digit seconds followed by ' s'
7 h 25 min 08 s
